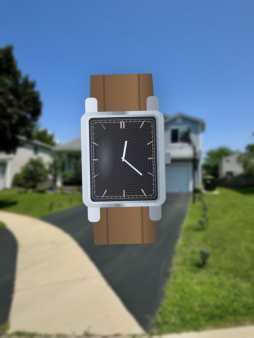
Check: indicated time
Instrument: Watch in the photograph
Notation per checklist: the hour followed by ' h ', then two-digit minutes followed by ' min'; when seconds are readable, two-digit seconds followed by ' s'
12 h 22 min
